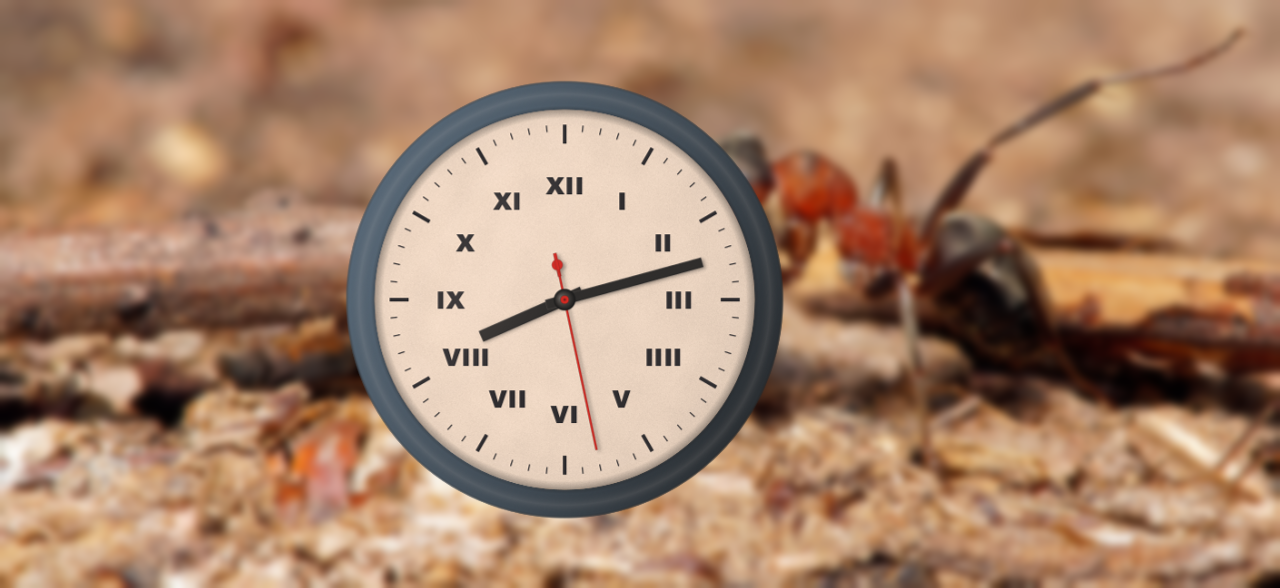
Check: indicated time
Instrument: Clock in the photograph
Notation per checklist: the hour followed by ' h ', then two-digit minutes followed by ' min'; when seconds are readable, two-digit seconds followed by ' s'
8 h 12 min 28 s
